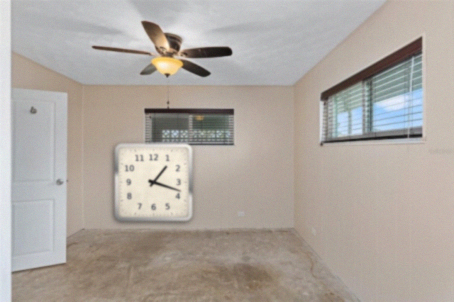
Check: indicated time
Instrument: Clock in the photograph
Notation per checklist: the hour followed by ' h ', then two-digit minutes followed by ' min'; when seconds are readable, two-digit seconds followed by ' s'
1 h 18 min
